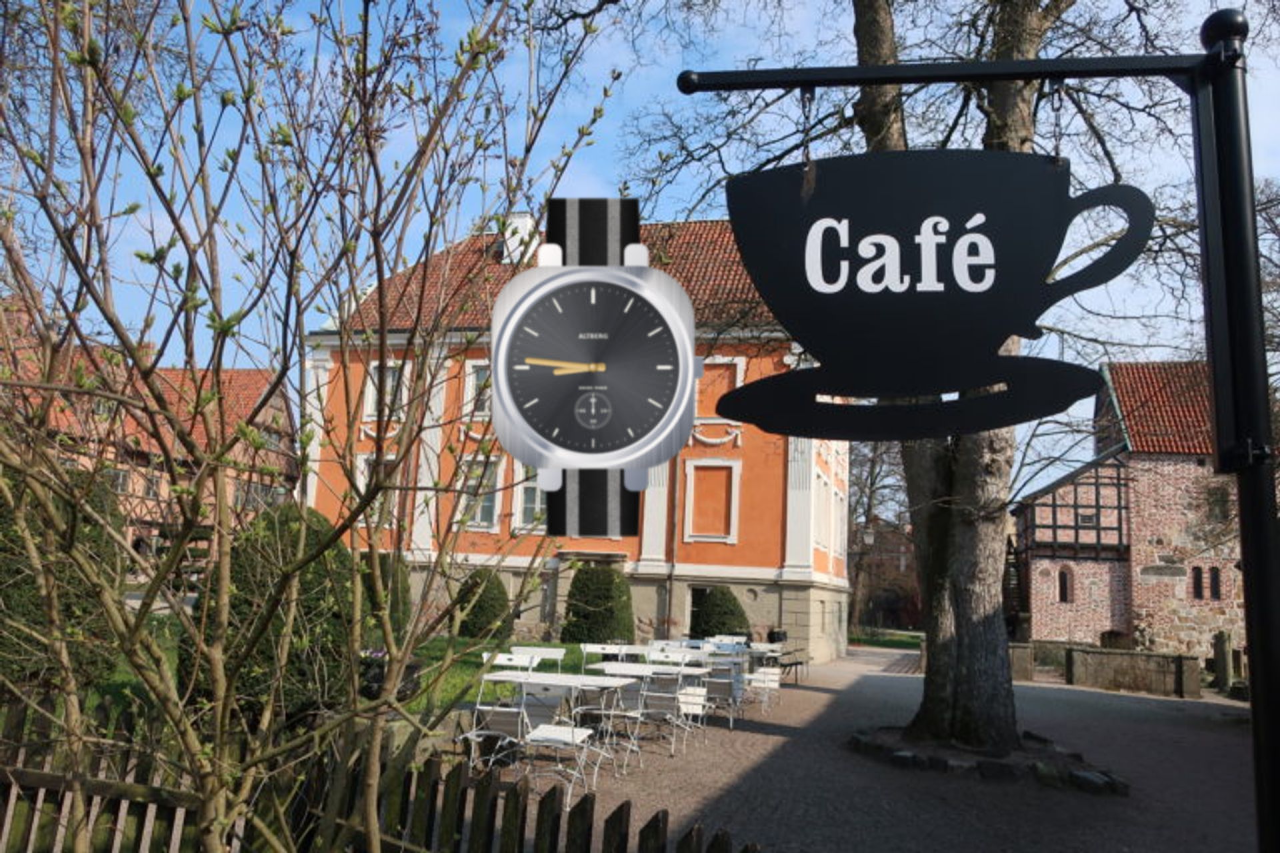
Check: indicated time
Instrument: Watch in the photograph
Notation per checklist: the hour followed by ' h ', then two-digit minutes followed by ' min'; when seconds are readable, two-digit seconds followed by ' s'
8 h 46 min
